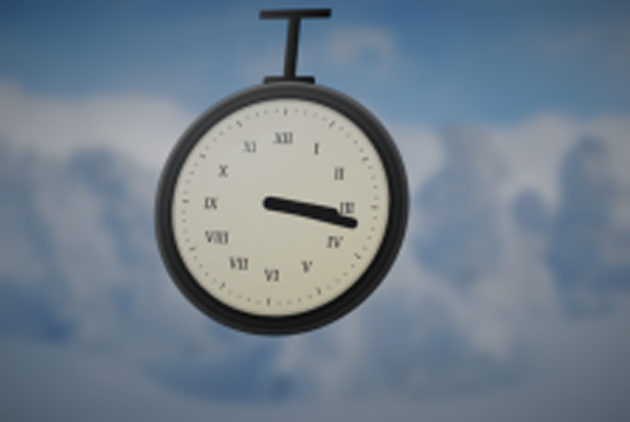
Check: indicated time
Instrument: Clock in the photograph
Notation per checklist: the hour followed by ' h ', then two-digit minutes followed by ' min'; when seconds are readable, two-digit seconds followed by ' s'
3 h 17 min
